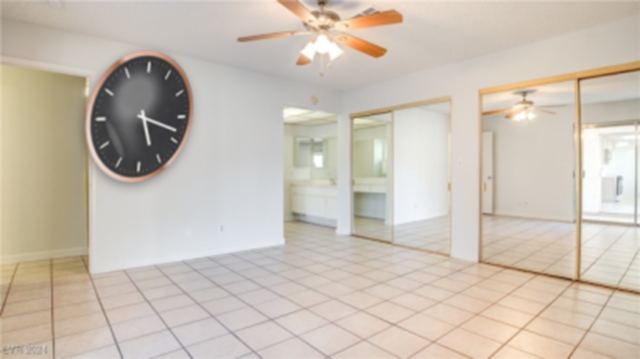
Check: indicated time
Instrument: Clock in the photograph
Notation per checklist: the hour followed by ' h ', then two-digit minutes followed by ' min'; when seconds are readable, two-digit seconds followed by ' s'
5 h 18 min
